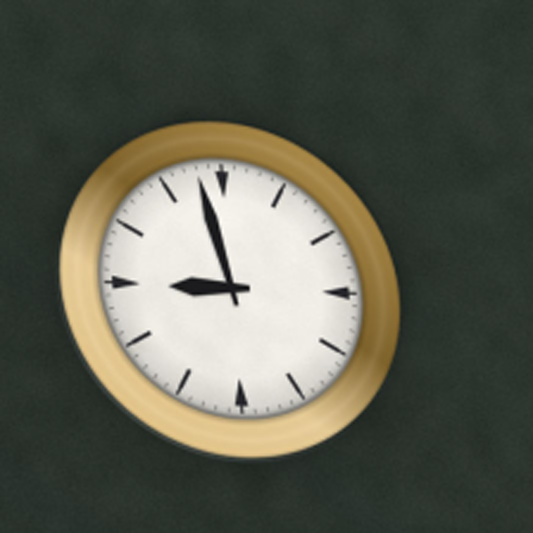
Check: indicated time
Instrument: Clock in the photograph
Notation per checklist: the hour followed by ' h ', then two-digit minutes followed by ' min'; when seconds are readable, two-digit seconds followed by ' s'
8 h 58 min
